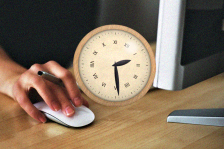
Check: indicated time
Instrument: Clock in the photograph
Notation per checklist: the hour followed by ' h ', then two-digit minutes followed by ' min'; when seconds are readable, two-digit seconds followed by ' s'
1 h 24 min
